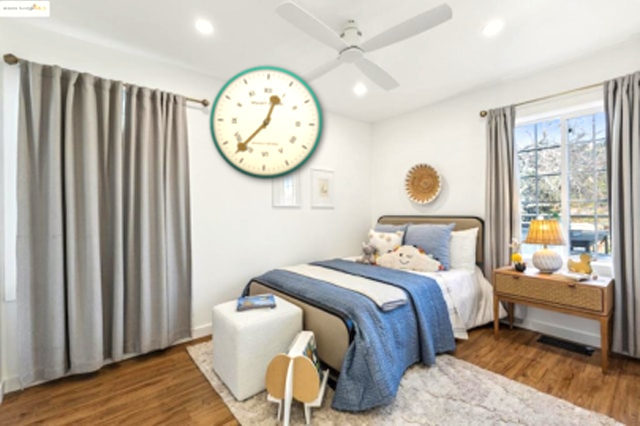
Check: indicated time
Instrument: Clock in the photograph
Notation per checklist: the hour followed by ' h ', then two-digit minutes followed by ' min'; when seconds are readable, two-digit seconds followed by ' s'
12 h 37 min
